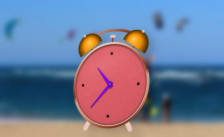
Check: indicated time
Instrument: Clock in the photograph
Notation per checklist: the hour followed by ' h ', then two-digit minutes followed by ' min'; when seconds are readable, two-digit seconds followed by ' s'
10 h 37 min
